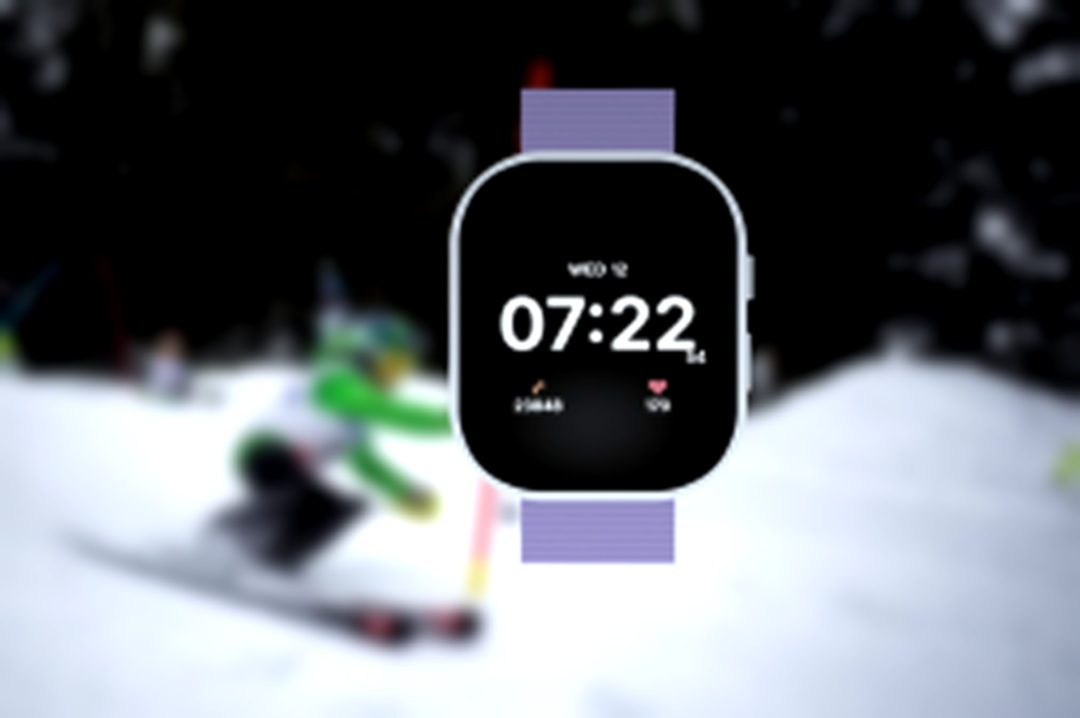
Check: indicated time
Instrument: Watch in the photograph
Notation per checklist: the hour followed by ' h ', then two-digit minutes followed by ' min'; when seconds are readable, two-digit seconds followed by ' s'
7 h 22 min
